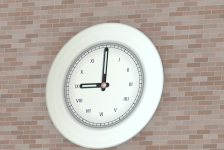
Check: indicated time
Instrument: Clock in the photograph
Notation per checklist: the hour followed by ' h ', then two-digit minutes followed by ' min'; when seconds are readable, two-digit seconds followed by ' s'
9 h 00 min
